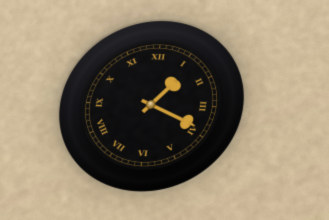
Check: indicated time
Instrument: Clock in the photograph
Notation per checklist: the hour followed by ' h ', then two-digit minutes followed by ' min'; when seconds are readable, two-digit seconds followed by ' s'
1 h 19 min
